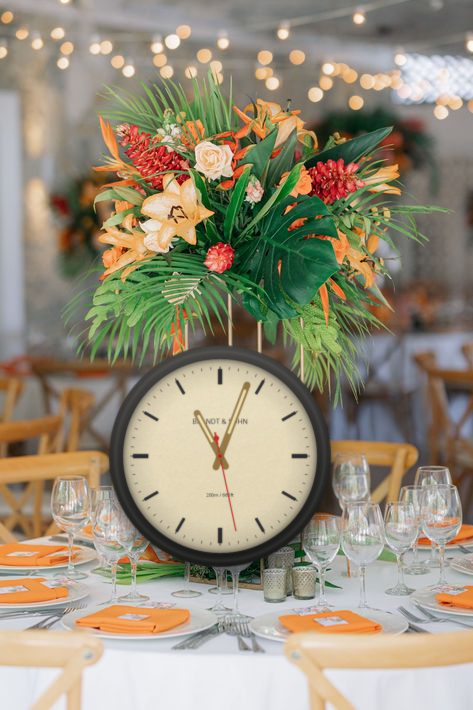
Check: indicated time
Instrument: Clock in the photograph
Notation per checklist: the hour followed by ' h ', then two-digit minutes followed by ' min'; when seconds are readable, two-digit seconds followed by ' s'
11 h 03 min 28 s
